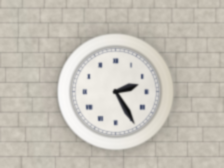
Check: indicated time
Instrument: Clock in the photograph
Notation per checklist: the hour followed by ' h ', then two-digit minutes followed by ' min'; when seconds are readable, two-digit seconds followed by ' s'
2 h 25 min
